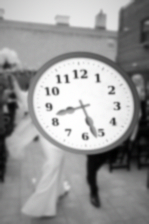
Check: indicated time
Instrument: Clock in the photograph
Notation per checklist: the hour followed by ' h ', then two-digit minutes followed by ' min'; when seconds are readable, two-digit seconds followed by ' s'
8 h 27 min
